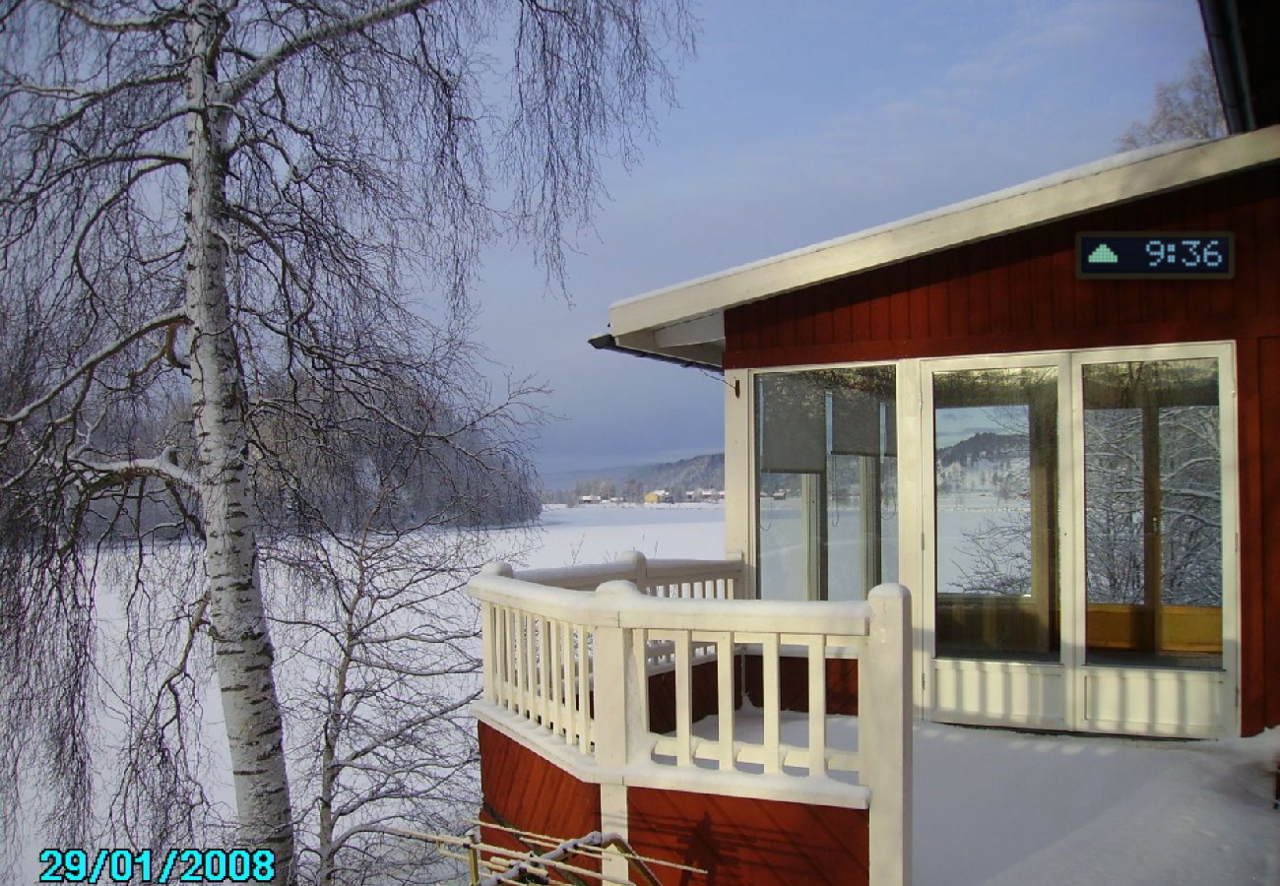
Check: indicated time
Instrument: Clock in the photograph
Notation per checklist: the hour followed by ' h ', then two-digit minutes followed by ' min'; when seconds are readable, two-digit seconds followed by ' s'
9 h 36 min
